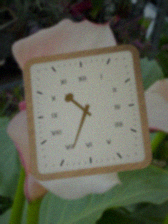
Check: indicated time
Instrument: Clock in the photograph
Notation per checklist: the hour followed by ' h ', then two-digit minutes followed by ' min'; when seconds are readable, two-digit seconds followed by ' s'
10 h 34 min
